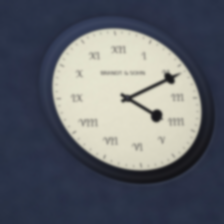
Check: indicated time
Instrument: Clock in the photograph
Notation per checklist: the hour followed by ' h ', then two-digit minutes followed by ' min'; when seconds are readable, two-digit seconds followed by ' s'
4 h 11 min
